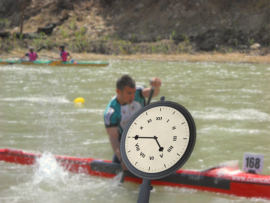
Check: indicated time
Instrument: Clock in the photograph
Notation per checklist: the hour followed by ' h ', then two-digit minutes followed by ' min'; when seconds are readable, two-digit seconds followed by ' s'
4 h 45 min
